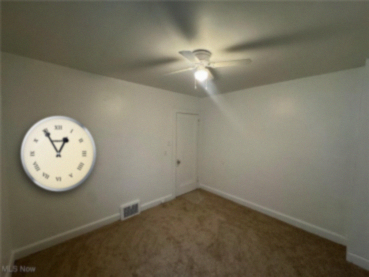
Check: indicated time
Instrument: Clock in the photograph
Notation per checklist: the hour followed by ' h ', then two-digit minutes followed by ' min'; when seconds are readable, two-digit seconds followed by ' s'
12 h 55 min
